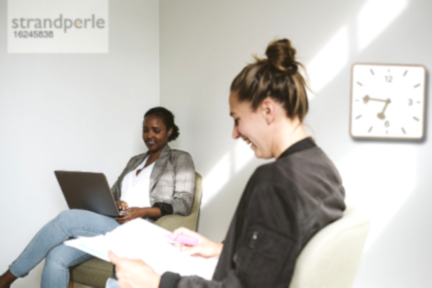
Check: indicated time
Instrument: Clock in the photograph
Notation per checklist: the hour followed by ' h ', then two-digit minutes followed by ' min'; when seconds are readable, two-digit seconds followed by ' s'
6 h 46 min
